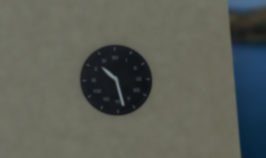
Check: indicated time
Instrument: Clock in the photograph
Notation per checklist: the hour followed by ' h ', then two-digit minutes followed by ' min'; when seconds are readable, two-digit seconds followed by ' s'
10 h 28 min
